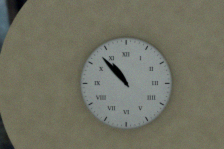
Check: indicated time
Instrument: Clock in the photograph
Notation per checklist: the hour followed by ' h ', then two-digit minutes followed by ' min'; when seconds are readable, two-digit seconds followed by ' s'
10 h 53 min
